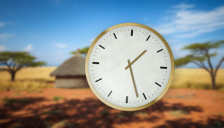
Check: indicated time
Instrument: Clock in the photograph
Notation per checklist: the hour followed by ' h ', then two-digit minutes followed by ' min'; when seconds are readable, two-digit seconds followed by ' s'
1 h 27 min
